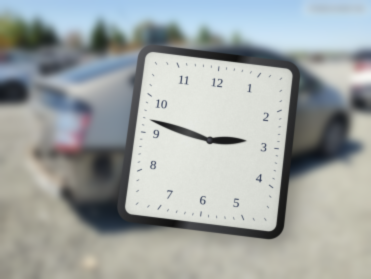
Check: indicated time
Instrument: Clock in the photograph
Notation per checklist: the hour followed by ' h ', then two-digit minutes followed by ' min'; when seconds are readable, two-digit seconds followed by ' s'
2 h 47 min
